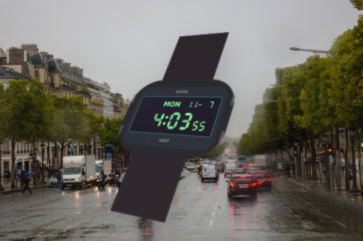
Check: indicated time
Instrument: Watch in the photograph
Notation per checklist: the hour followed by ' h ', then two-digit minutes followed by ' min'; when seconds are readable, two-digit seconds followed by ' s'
4 h 03 min 55 s
